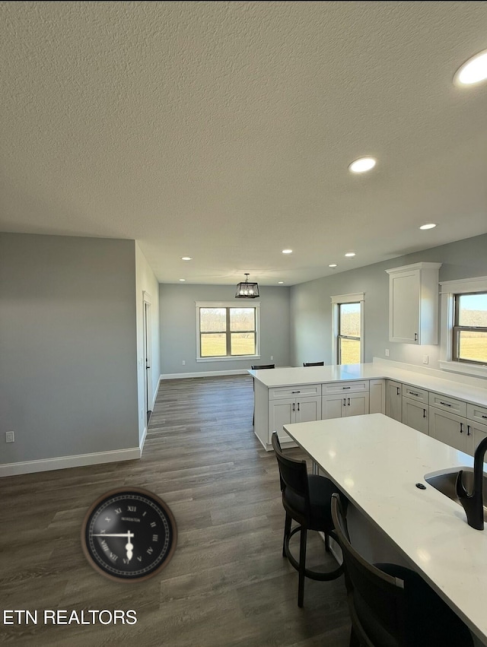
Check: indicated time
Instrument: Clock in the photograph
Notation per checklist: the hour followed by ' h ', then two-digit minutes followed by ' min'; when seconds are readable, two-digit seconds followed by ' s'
5 h 44 min
